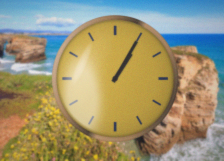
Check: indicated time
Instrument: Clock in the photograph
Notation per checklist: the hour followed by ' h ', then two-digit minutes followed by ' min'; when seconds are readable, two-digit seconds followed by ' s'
1 h 05 min
